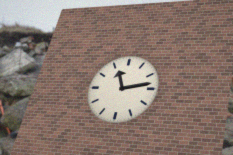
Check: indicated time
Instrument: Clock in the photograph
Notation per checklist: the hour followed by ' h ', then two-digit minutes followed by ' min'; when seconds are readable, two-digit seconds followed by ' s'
11 h 13 min
